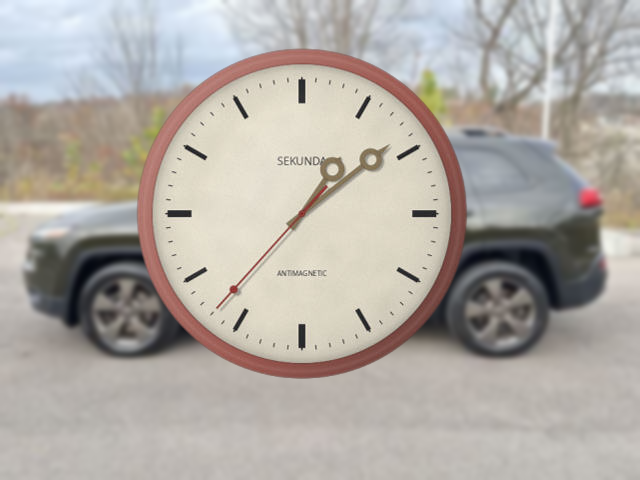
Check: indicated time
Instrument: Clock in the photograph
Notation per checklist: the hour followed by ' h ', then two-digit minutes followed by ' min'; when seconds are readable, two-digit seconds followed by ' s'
1 h 08 min 37 s
